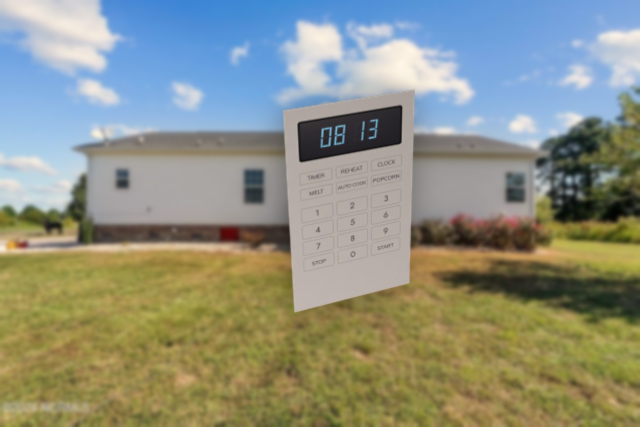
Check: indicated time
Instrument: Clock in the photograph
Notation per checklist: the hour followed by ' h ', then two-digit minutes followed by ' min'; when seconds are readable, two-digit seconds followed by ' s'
8 h 13 min
